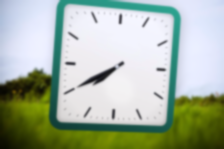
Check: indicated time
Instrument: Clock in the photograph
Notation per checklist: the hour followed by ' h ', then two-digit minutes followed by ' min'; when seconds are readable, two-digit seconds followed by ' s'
7 h 40 min
